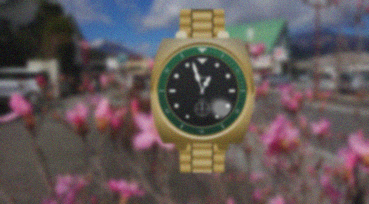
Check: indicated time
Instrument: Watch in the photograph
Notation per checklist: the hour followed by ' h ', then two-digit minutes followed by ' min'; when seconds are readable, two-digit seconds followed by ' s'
12 h 57 min
